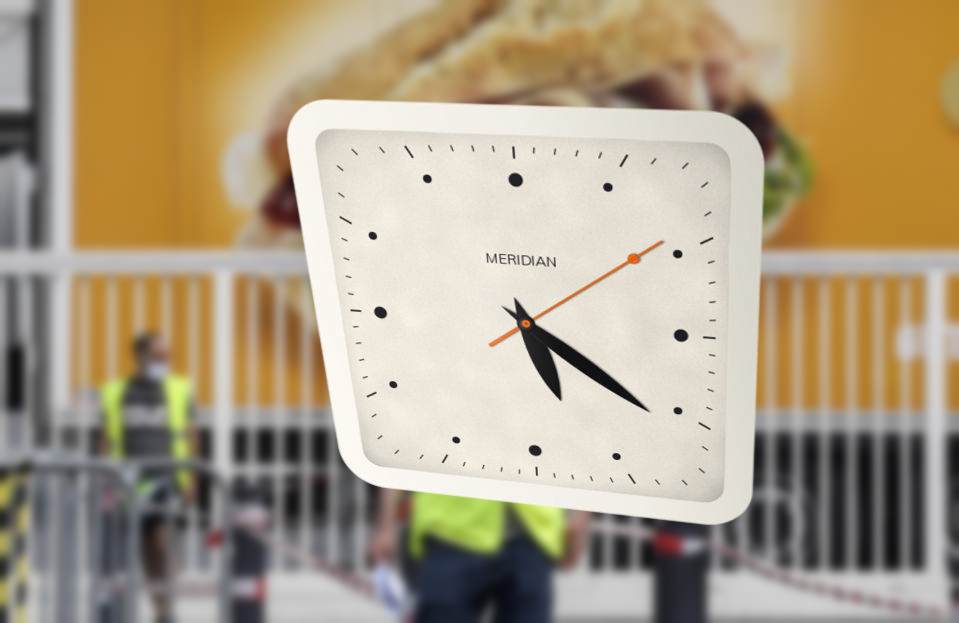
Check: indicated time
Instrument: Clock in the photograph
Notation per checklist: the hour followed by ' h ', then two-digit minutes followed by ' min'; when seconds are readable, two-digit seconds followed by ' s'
5 h 21 min 09 s
